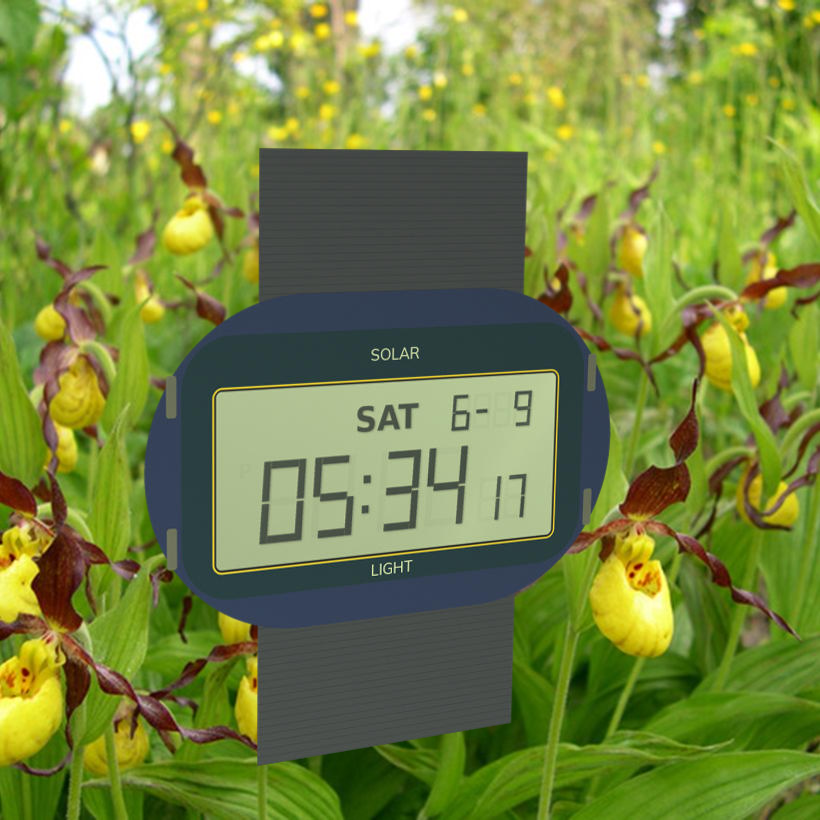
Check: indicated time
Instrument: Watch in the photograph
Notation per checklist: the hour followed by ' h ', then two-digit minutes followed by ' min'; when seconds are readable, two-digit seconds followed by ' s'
5 h 34 min 17 s
